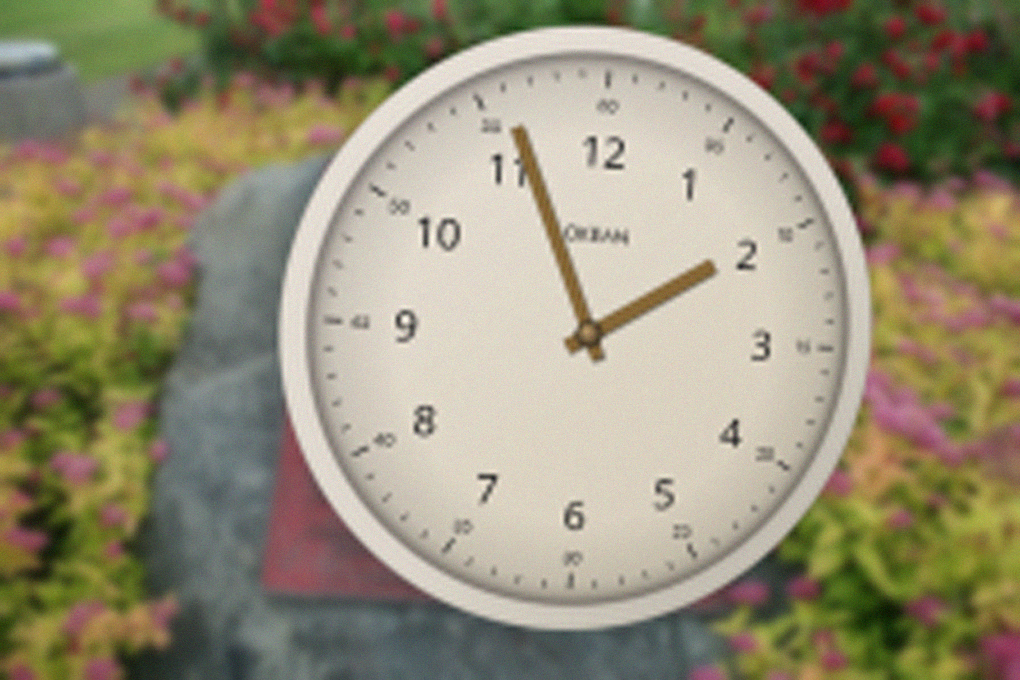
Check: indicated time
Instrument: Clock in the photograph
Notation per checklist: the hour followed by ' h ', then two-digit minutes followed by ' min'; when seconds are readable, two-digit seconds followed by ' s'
1 h 56 min
